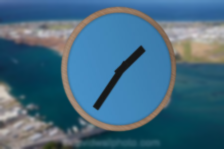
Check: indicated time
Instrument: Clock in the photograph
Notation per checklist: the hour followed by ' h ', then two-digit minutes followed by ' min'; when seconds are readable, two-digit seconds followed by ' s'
1 h 36 min
